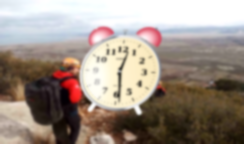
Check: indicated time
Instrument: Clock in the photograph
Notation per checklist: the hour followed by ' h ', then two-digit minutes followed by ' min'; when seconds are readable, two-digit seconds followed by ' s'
12 h 29 min
